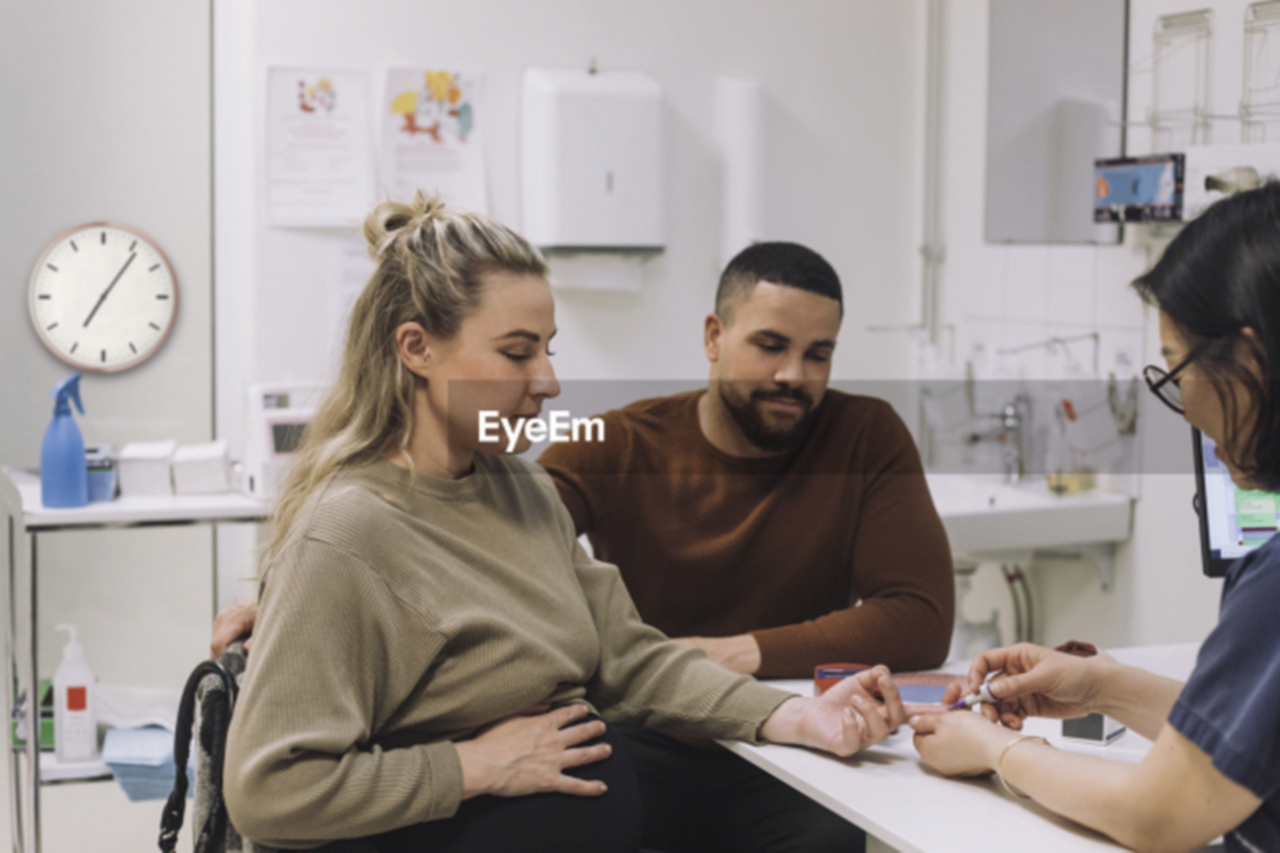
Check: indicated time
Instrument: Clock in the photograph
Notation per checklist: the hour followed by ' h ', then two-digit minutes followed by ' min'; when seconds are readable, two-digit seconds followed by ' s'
7 h 06 min
